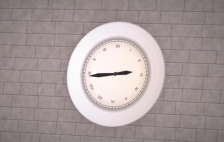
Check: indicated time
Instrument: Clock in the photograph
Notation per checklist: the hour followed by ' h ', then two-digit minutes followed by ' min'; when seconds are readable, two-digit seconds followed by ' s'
2 h 44 min
